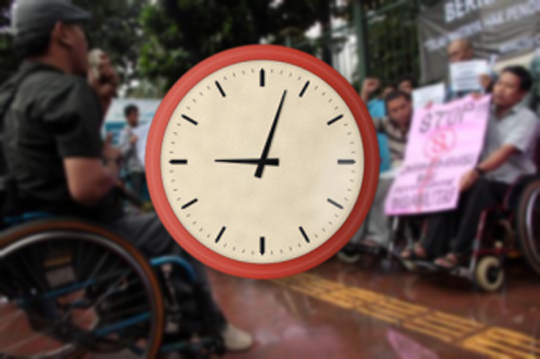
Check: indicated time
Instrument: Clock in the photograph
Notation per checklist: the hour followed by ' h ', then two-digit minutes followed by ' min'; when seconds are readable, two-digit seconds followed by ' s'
9 h 03 min
